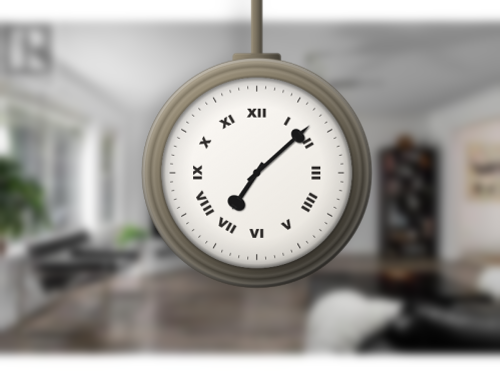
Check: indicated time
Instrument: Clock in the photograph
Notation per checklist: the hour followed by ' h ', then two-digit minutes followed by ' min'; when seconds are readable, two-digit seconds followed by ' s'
7 h 08 min
